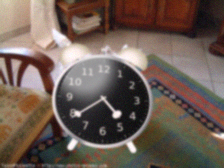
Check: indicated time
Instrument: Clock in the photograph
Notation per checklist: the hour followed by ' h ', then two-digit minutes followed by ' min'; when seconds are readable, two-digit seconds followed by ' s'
4 h 39 min
